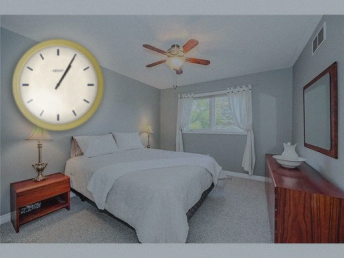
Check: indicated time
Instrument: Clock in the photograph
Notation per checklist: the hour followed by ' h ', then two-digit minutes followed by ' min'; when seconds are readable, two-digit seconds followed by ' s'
1 h 05 min
